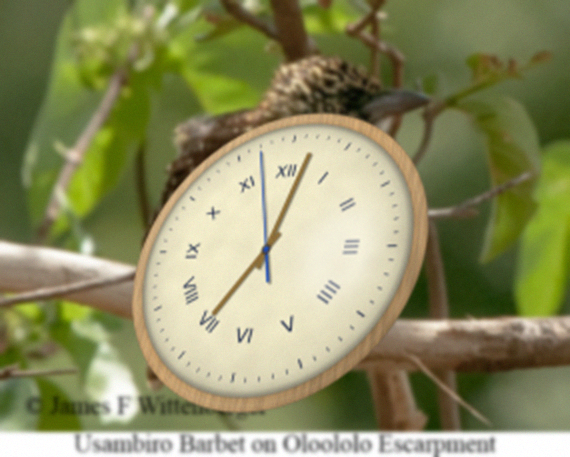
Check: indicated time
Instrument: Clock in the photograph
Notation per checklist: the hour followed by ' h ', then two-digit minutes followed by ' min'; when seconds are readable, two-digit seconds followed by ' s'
7 h 01 min 57 s
